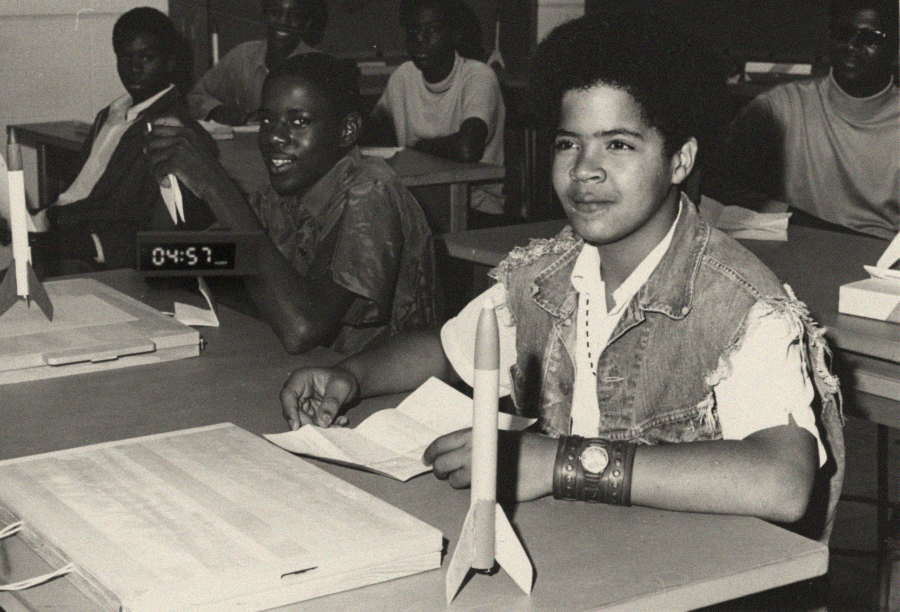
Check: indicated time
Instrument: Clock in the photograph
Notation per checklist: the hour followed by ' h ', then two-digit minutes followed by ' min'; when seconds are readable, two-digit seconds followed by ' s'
4 h 57 min
